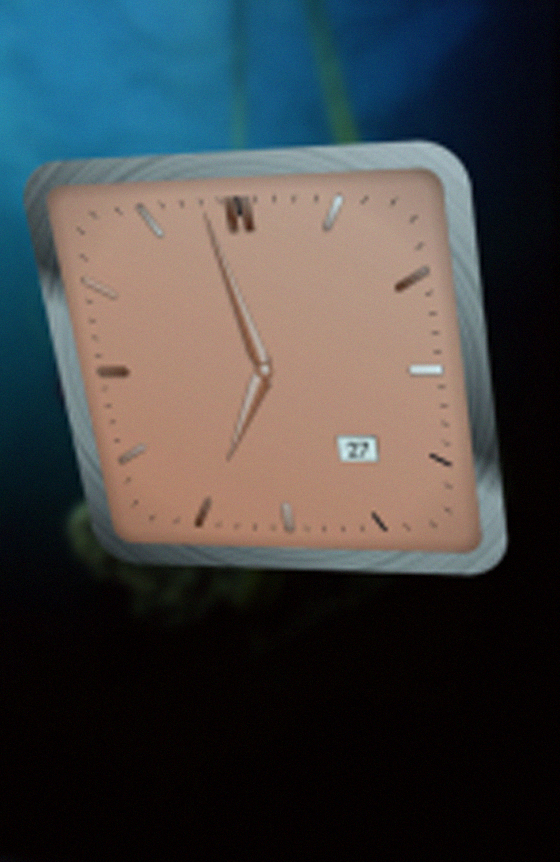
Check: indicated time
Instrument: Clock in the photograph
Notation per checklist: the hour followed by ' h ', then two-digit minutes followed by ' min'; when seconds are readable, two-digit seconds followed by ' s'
6 h 58 min
